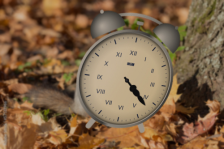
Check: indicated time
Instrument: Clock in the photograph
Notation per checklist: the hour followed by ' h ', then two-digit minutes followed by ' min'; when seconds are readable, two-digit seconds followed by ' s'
4 h 22 min
